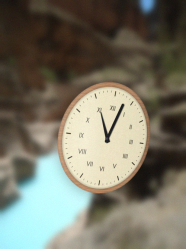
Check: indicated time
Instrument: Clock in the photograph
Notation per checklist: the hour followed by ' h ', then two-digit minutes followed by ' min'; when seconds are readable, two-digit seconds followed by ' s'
11 h 03 min
